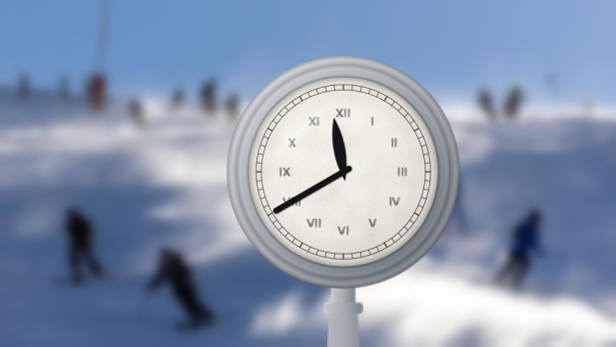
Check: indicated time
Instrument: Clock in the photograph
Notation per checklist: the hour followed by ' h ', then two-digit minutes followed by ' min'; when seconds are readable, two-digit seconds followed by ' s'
11 h 40 min
